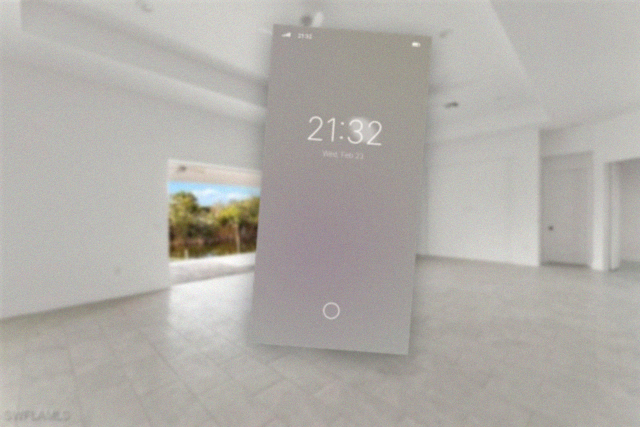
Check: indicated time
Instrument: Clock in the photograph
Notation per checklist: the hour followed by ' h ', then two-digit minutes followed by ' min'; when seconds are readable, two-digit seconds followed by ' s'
21 h 32 min
